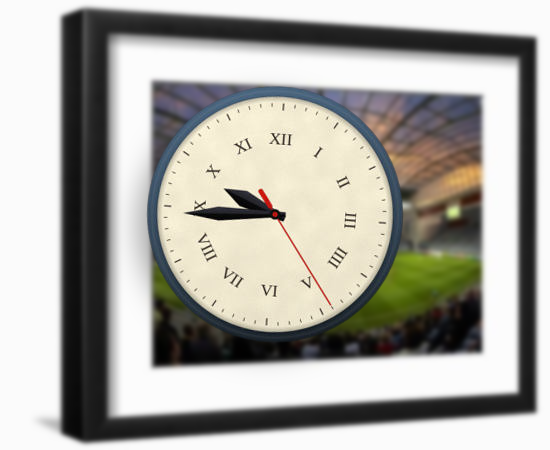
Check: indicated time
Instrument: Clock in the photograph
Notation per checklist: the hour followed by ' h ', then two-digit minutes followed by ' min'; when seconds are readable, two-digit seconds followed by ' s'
9 h 44 min 24 s
